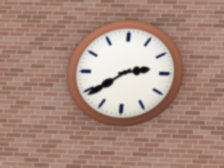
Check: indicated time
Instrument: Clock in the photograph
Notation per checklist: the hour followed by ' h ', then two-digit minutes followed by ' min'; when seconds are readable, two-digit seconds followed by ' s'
2 h 39 min
